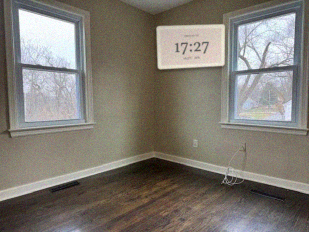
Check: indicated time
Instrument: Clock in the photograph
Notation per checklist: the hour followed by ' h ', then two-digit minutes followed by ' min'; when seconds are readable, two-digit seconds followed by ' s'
17 h 27 min
